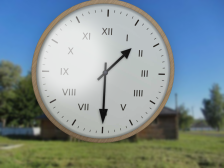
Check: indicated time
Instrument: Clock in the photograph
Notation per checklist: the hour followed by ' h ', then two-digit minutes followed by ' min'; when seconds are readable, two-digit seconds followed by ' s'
1 h 30 min
